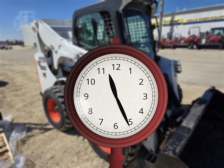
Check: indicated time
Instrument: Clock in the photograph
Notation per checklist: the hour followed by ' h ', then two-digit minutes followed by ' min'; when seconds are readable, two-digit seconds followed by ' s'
11 h 26 min
